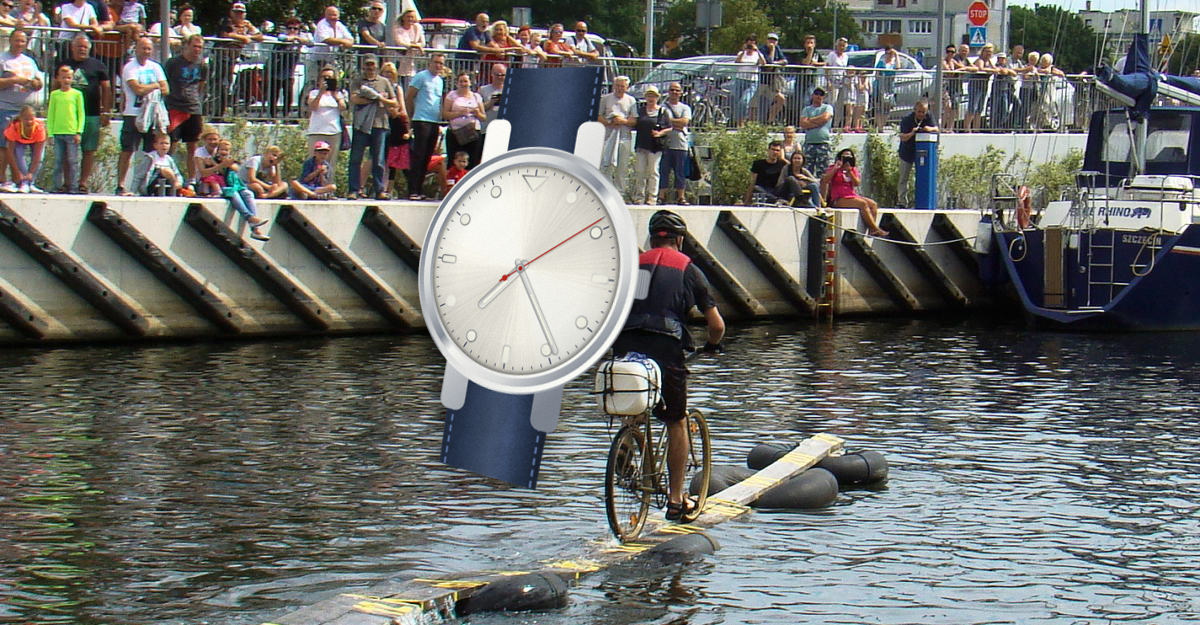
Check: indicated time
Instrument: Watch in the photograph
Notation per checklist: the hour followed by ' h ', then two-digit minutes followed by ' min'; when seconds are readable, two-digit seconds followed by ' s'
7 h 24 min 09 s
